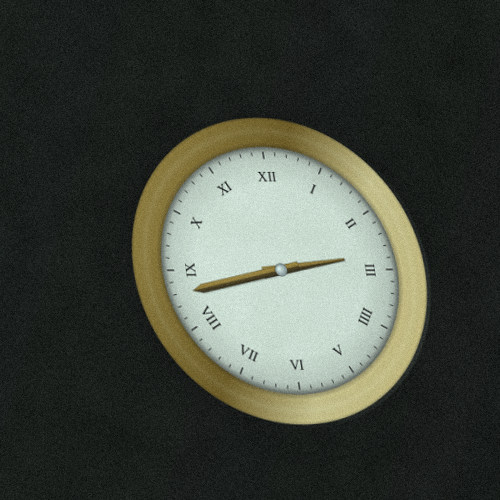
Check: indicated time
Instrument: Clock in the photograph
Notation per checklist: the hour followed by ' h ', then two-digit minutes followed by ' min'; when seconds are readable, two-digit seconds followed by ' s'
2 h 43 min
